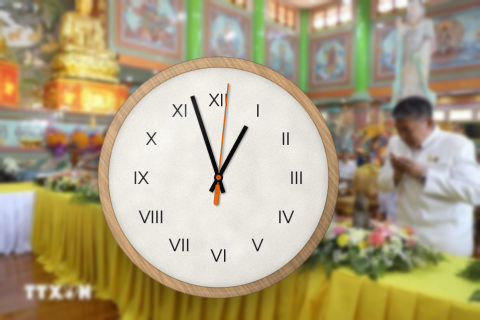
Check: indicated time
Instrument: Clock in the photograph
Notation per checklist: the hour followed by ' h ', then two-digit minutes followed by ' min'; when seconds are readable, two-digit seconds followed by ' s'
12 h 57 min 01 s
